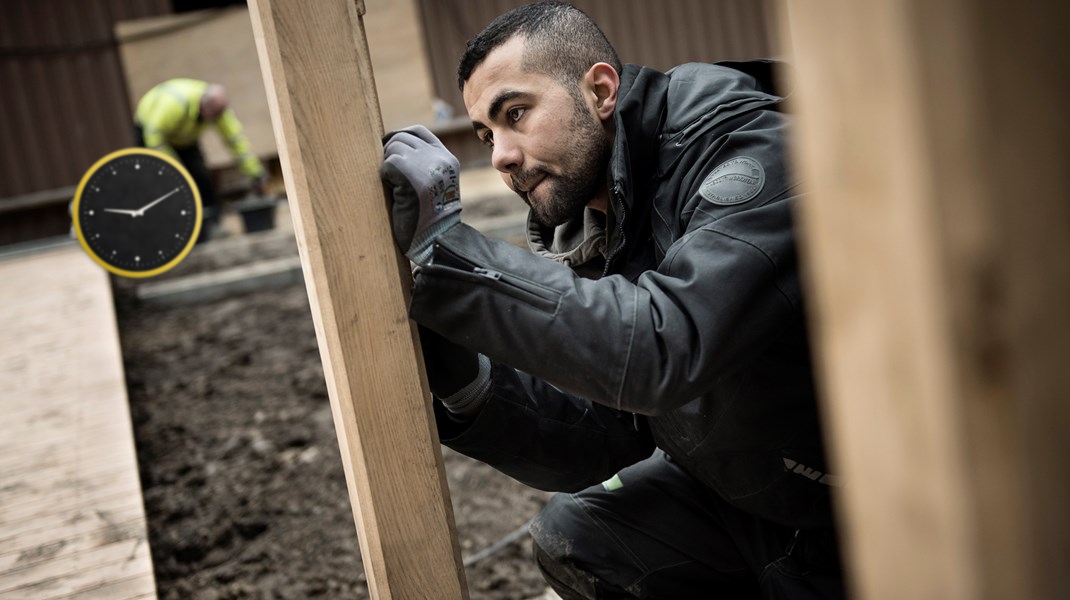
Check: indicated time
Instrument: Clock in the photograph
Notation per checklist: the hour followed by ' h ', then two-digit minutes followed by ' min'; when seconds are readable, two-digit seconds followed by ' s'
9 h 10 min
